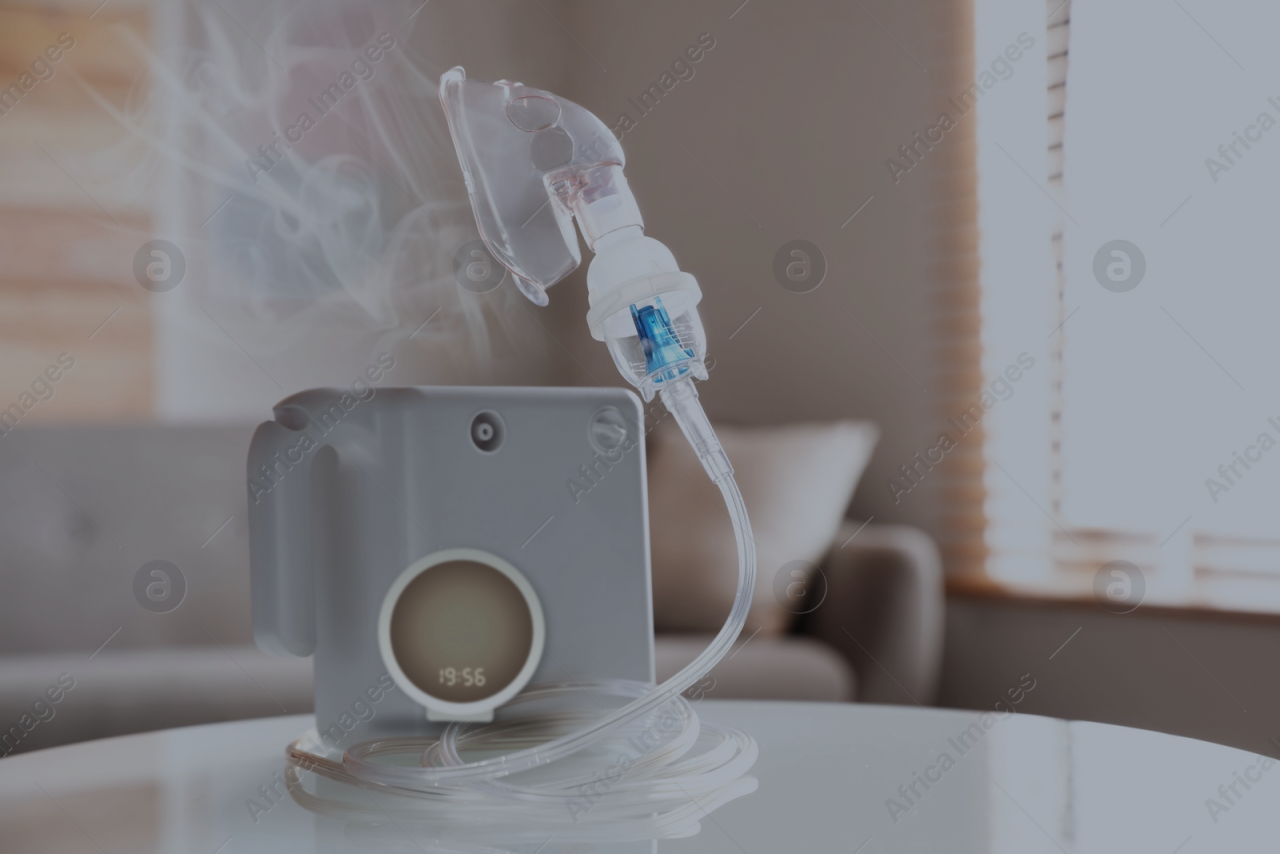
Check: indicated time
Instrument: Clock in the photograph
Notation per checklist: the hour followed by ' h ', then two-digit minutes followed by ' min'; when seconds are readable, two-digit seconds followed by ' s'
19 h 56 min
